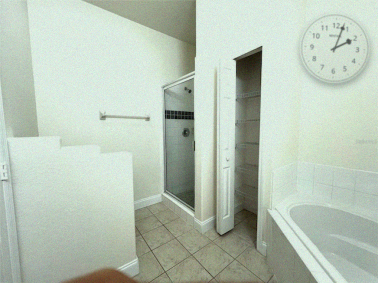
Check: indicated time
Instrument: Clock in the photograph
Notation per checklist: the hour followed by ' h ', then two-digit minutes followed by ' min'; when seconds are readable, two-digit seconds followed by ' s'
2 h 03 min
